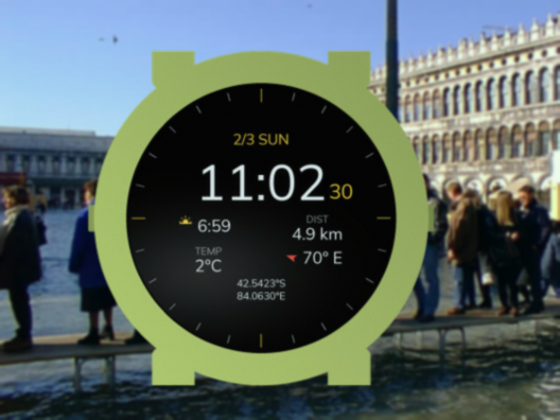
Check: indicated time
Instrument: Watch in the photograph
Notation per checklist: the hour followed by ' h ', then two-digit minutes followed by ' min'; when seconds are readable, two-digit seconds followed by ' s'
11 h 02 min 30 s
